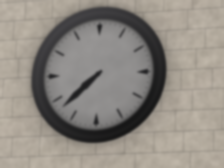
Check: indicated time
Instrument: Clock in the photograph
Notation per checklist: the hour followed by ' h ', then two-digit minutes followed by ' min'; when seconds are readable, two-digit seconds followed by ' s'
7 h 38 min
